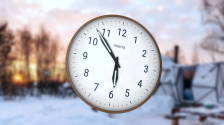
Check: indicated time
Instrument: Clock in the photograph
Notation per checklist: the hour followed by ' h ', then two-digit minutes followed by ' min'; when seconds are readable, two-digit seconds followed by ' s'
5 h 53 min
